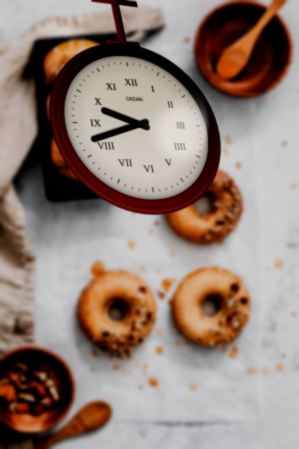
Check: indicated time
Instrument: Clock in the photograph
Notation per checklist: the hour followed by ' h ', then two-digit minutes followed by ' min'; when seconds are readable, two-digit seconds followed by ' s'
9 h 42 min
